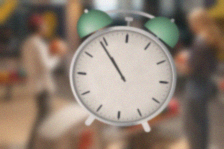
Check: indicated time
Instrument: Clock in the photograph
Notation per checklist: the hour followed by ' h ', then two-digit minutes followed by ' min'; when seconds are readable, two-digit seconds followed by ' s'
10 h 54 min
